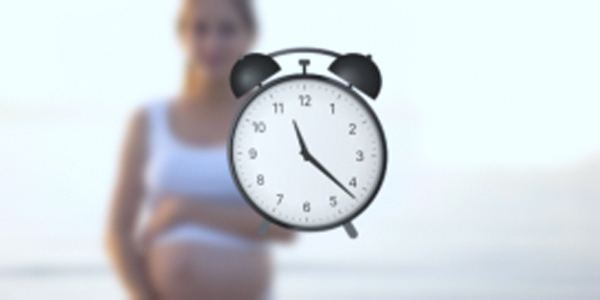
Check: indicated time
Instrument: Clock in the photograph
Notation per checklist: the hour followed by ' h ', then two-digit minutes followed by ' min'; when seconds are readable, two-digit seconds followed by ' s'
11 h 22 min
